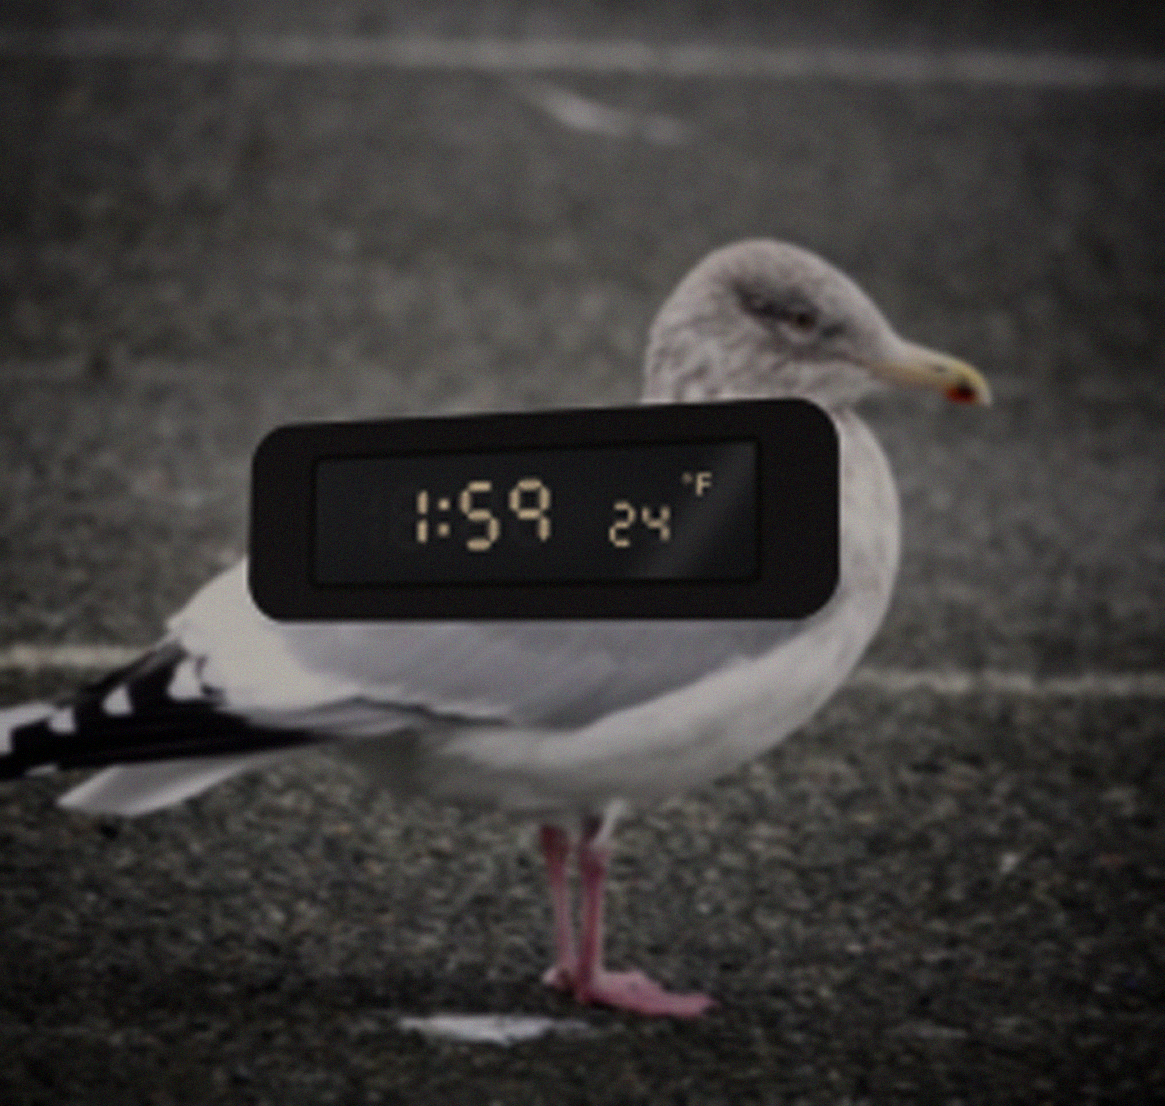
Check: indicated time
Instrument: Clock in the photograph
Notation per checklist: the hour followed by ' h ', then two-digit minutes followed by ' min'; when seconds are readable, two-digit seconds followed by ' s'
1 h 59 min
